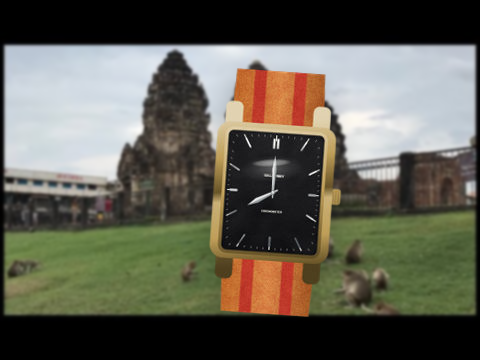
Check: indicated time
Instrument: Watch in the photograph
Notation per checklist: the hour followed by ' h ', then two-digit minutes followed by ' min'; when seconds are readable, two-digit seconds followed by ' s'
8 h 00 min
